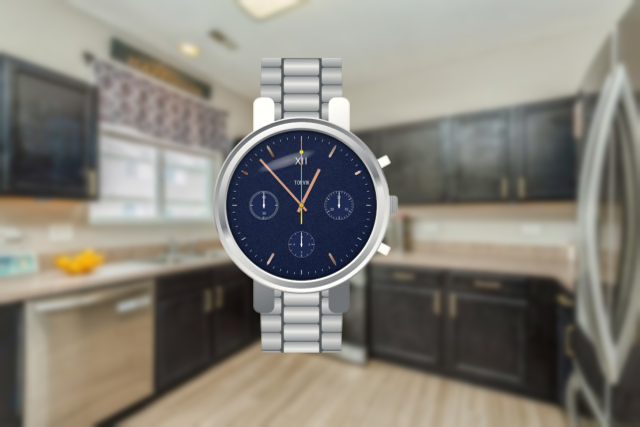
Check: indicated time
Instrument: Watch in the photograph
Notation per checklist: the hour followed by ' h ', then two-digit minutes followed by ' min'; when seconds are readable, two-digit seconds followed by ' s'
12 h 53 min
